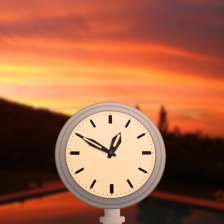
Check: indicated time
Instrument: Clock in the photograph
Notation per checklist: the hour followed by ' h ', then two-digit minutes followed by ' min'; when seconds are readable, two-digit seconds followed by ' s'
12 h 50 min
